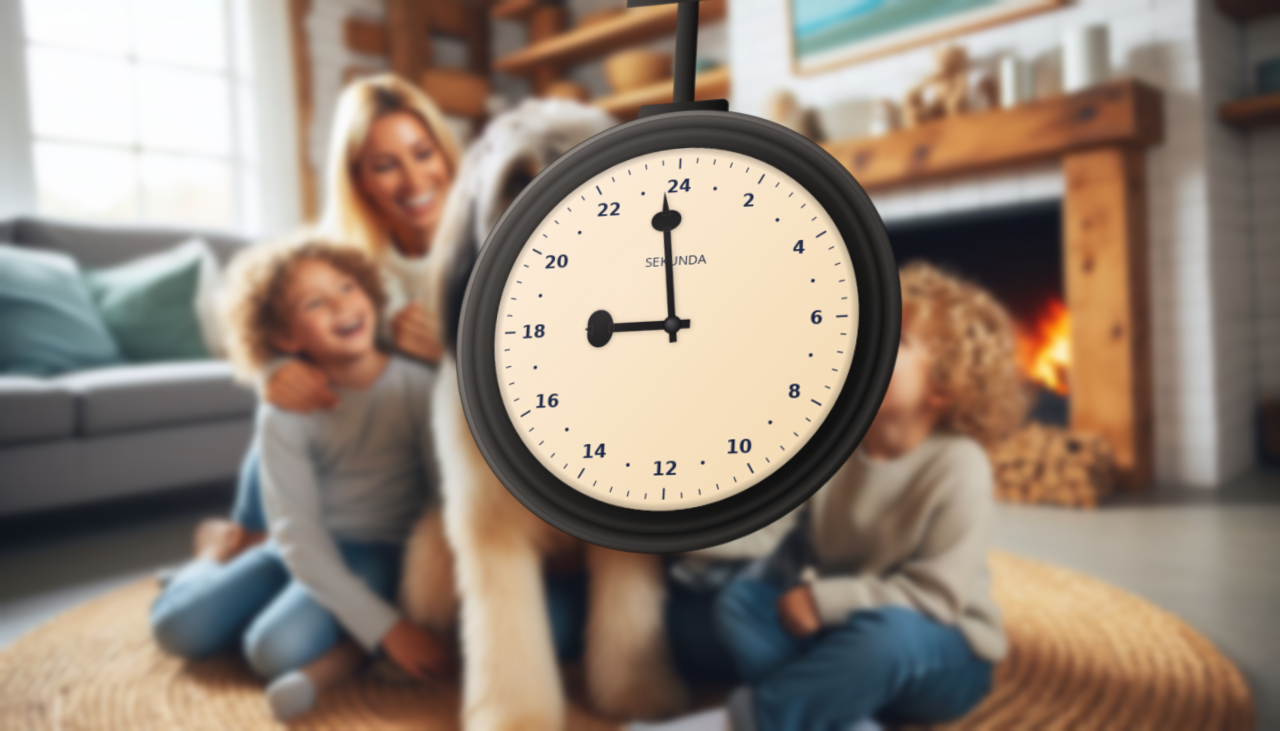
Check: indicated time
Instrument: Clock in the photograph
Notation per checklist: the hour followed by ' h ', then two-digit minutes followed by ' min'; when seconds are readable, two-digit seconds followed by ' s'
17 h 59 min
